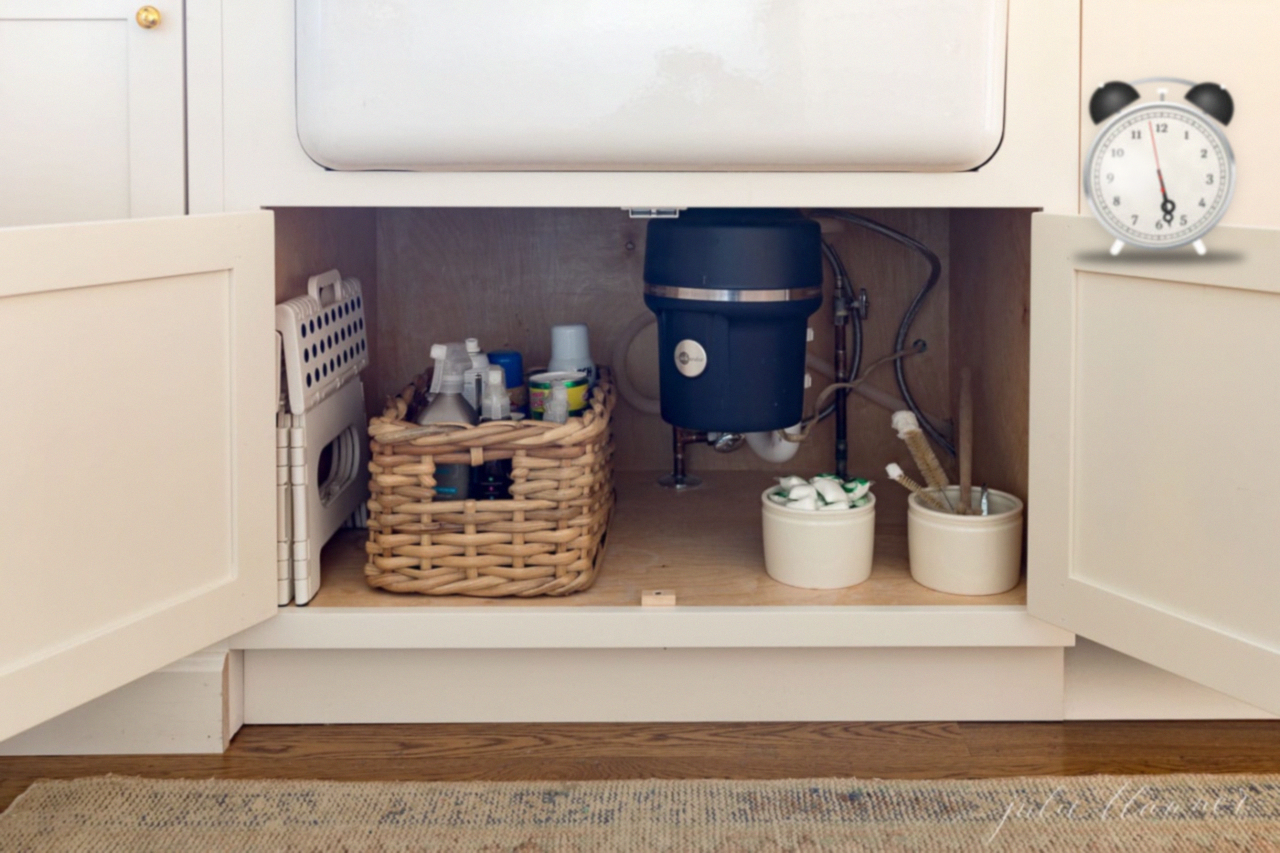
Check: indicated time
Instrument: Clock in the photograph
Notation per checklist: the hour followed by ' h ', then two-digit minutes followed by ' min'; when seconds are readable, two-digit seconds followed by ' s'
5 h 27 min 58 s
